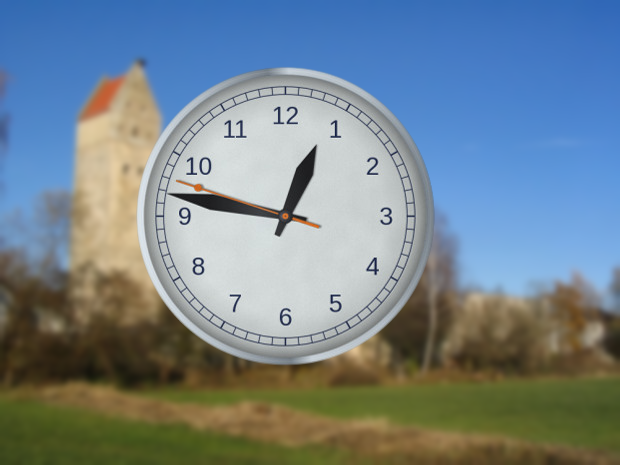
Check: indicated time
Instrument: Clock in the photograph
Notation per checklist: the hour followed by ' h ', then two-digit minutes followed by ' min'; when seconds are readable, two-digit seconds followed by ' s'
12 h 46 min 48 s
